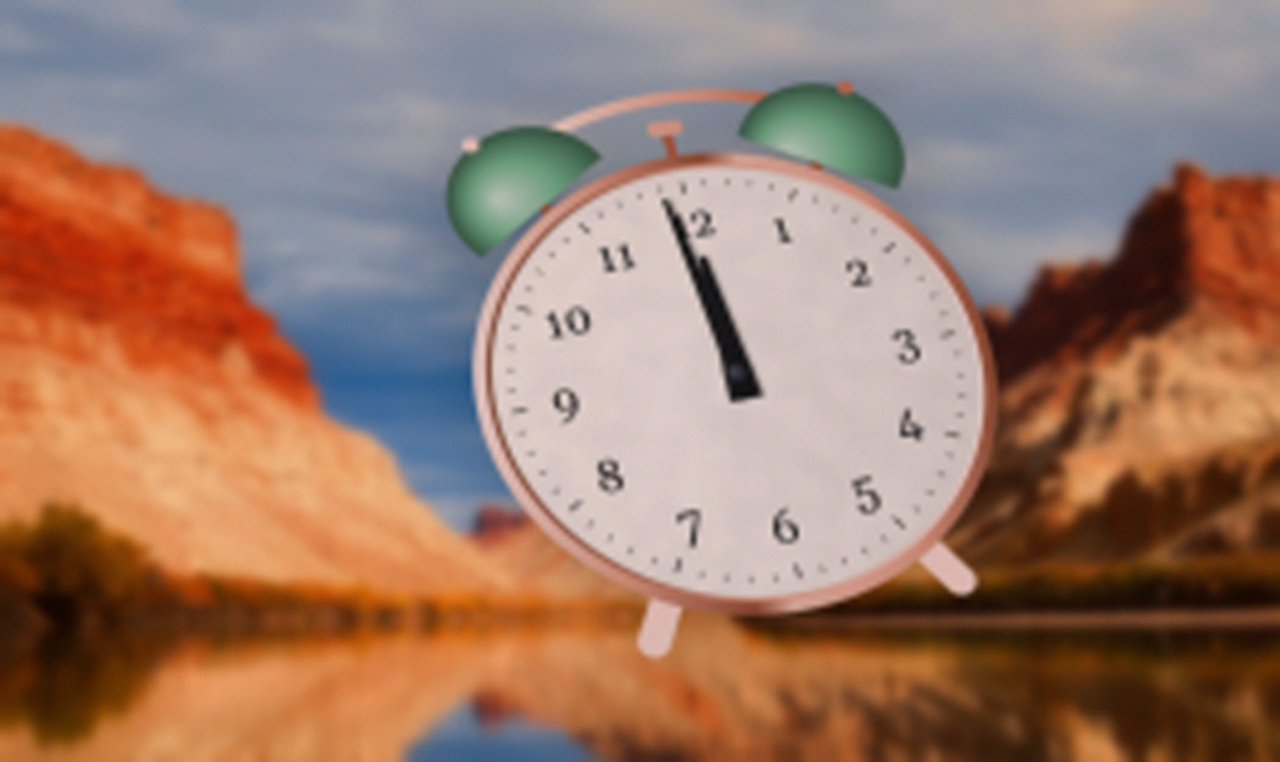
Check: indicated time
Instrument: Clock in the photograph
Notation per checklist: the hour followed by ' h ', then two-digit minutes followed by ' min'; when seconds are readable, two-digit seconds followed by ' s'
11 h 59 min
